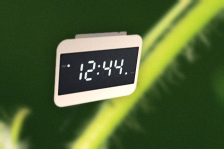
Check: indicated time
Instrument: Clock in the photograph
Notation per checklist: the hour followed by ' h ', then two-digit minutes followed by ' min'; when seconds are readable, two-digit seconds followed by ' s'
12 h 44 min
